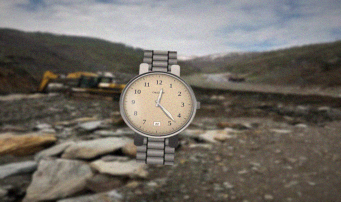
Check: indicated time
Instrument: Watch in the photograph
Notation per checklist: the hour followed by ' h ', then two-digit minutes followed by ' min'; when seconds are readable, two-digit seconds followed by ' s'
12 h 23 min
